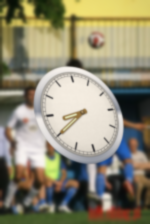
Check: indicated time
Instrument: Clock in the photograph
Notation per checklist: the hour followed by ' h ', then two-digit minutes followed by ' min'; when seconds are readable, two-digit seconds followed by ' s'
8 h 40 min
